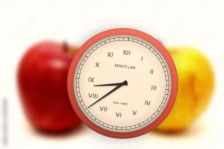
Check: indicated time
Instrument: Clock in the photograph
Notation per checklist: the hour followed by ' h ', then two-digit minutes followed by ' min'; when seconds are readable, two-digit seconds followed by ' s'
8 h 38 min
